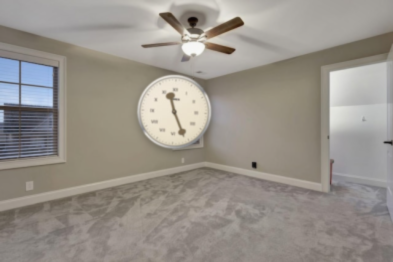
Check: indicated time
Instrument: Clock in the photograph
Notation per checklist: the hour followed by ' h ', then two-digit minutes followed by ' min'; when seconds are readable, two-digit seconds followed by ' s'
11 h 26 min
